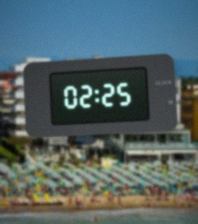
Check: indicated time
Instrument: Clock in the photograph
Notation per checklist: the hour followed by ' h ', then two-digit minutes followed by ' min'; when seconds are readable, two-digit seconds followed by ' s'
2 h 25 min
